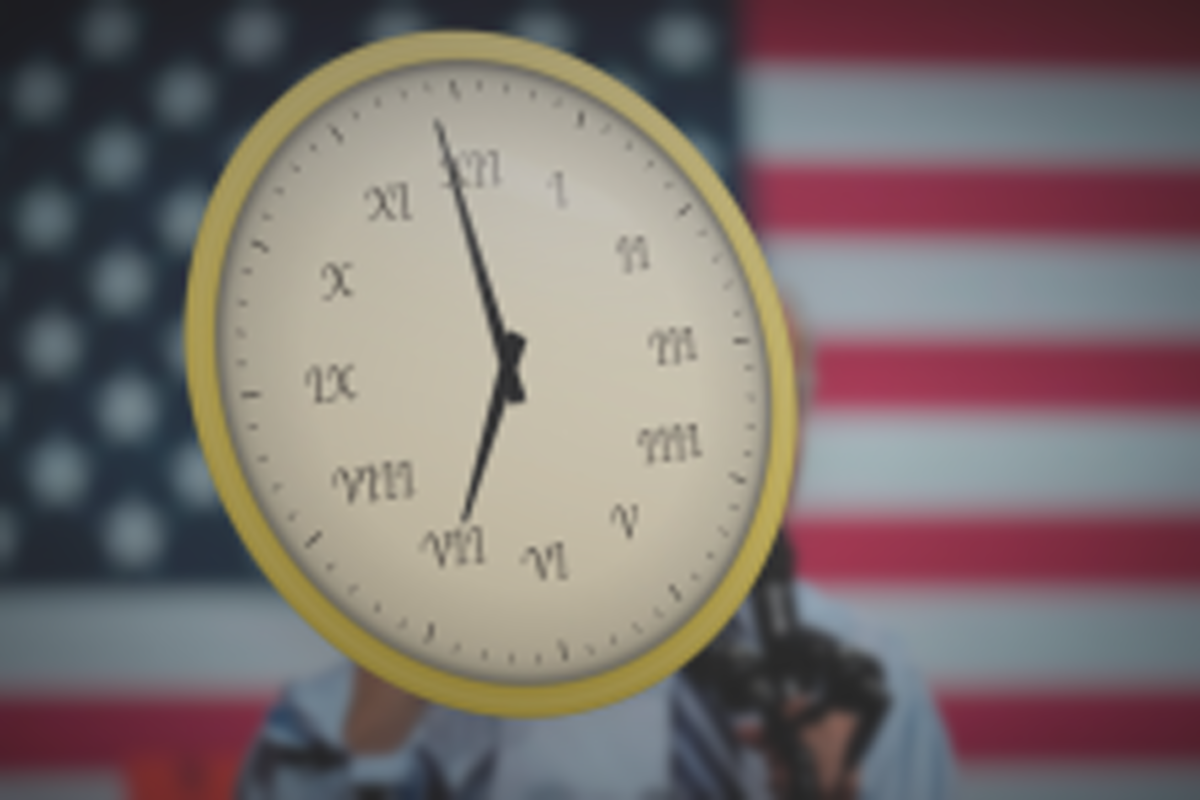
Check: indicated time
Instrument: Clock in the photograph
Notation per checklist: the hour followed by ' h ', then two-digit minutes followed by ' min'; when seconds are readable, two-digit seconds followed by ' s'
6 h 59 min
